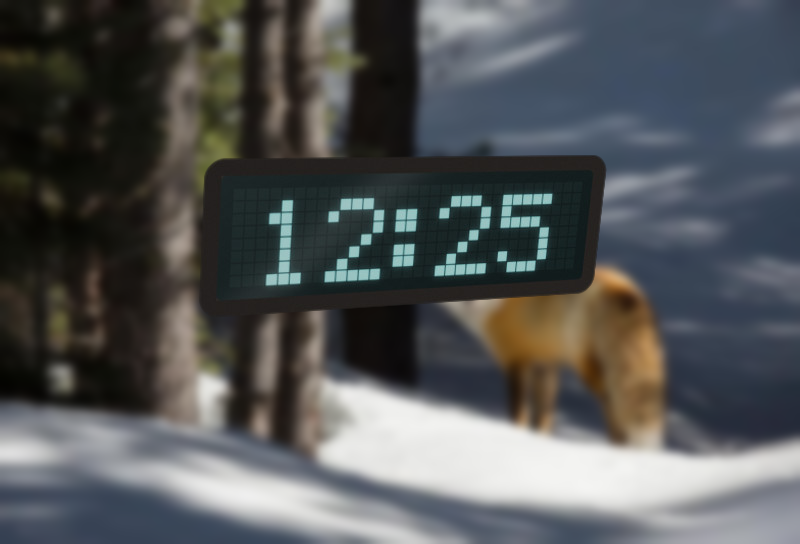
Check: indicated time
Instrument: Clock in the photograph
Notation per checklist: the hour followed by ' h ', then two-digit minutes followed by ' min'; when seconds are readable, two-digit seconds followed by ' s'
12 h 25 min
